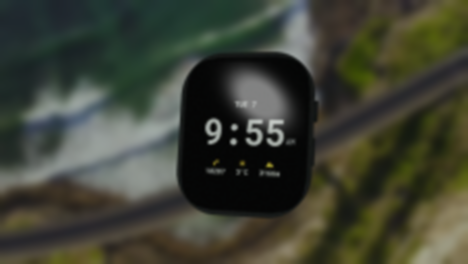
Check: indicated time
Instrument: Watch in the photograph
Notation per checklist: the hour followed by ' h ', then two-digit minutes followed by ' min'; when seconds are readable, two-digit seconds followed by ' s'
9 h 55 min
